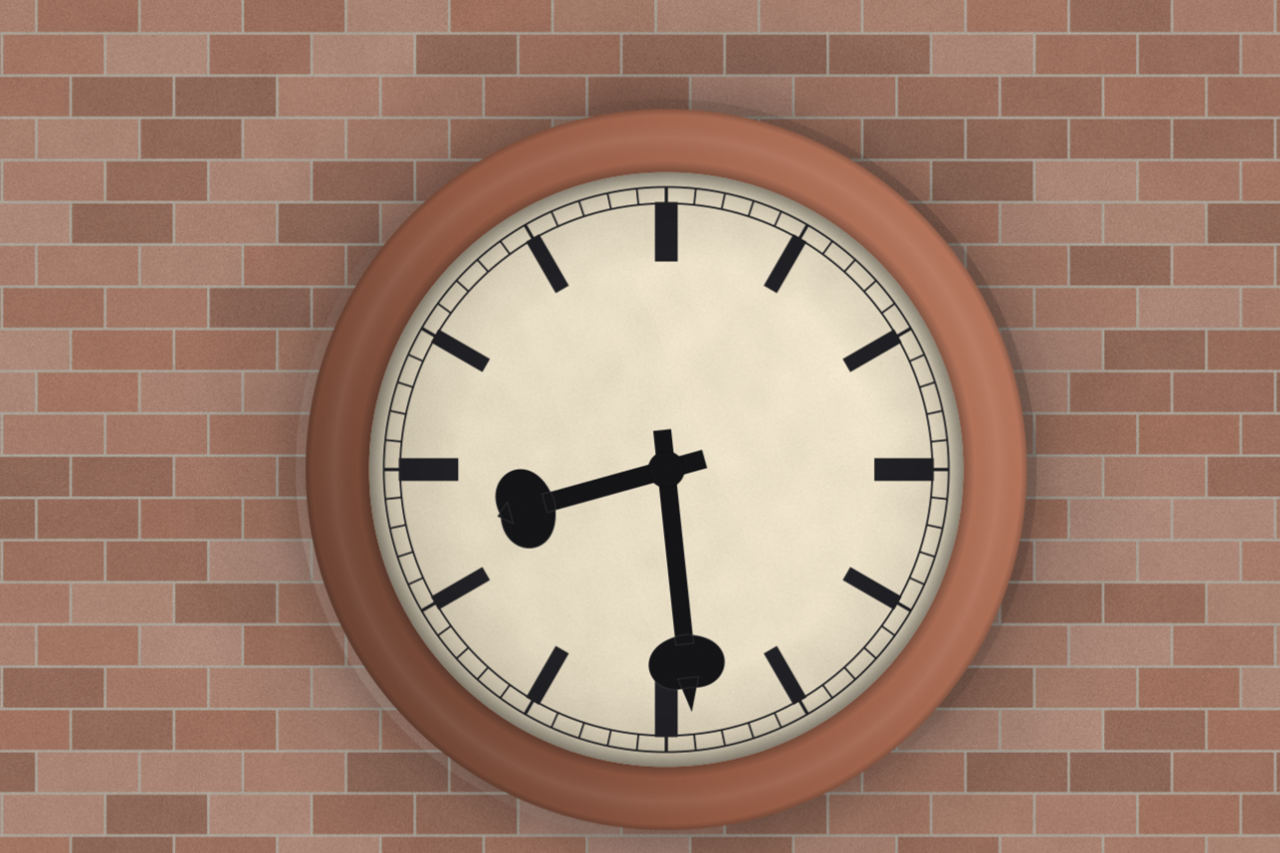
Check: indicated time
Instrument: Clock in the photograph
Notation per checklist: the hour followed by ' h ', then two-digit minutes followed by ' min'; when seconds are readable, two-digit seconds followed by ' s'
8 h 29 min
